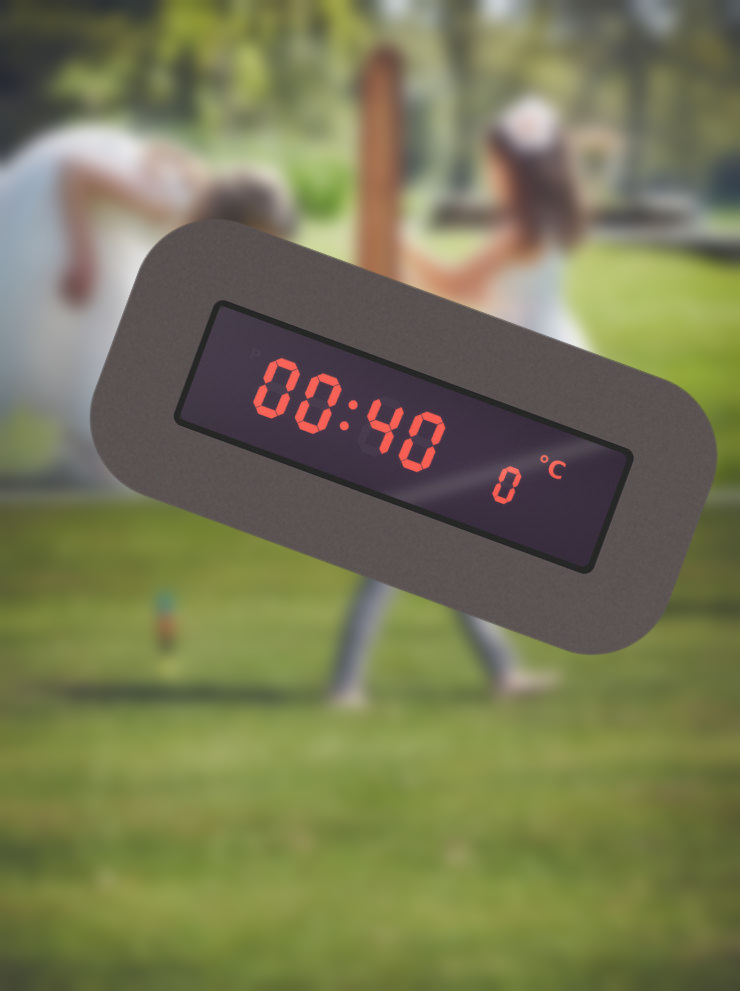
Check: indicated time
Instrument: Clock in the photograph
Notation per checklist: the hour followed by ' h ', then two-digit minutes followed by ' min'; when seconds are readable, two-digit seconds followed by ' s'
0 h 40 min
